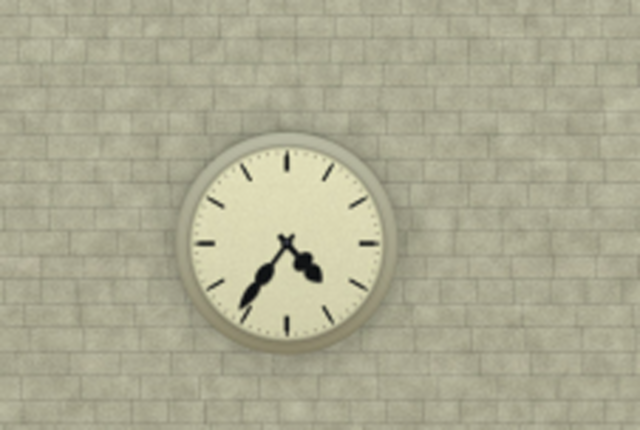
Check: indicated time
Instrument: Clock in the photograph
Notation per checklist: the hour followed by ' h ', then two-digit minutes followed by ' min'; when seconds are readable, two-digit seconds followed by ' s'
4 h 36 min
